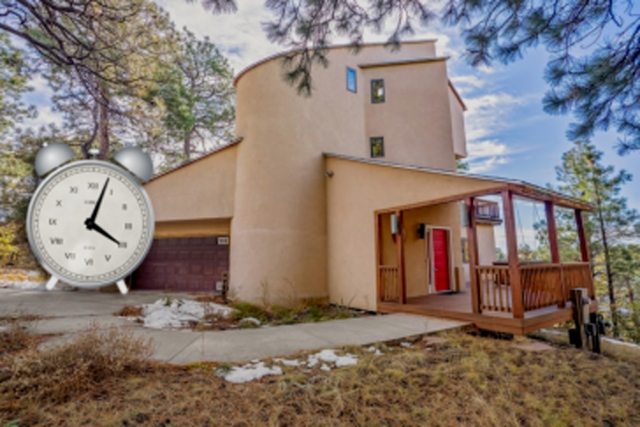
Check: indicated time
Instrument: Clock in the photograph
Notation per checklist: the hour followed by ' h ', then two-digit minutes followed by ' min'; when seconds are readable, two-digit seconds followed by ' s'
4 h 03 min
